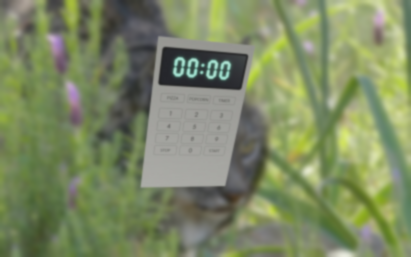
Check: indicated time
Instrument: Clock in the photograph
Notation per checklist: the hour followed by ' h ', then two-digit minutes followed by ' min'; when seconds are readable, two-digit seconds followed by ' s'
0 h 00 min
